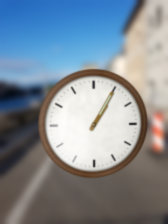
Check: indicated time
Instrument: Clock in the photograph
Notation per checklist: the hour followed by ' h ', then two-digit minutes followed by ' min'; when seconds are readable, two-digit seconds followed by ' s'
1 h 05 min
